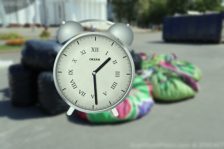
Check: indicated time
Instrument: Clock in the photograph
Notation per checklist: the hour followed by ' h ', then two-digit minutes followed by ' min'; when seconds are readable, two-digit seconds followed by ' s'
1 h 29 min
